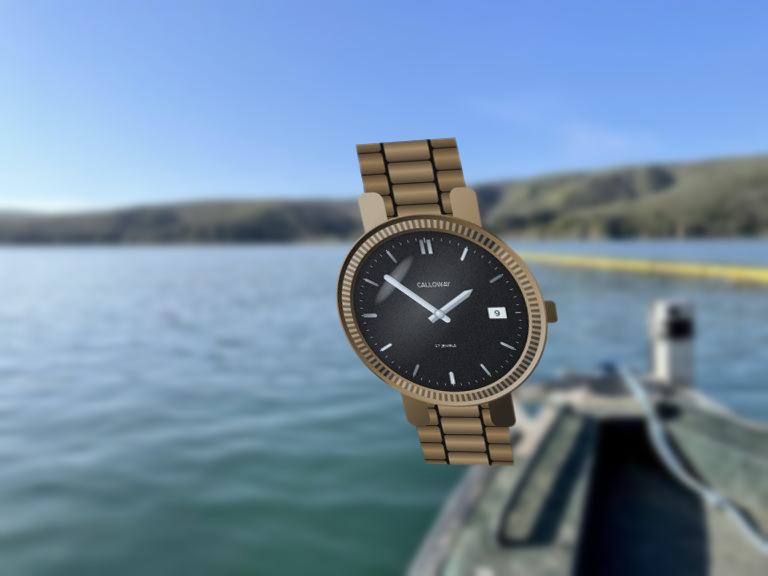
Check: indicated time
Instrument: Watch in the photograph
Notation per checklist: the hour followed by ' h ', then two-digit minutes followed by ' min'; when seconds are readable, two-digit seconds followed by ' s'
1 h 52 min
